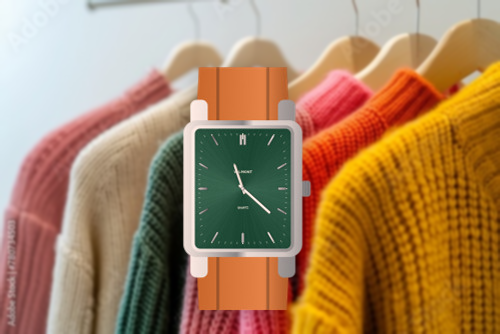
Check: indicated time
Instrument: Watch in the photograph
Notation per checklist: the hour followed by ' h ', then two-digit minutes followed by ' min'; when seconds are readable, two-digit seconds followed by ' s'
11 h 22 min
